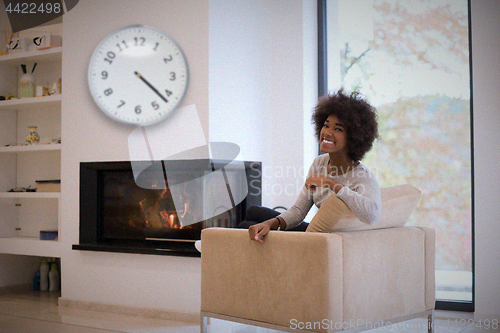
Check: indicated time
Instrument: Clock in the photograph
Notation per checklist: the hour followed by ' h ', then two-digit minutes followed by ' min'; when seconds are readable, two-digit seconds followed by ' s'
4 h 22 min
